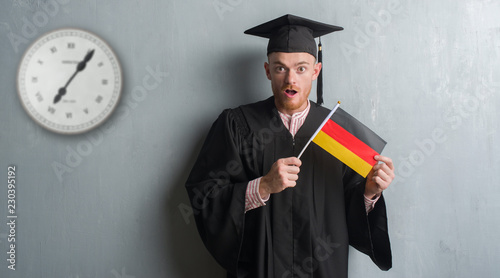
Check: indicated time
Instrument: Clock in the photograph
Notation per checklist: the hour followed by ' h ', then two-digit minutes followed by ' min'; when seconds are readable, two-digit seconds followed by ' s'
7 h 06 min
